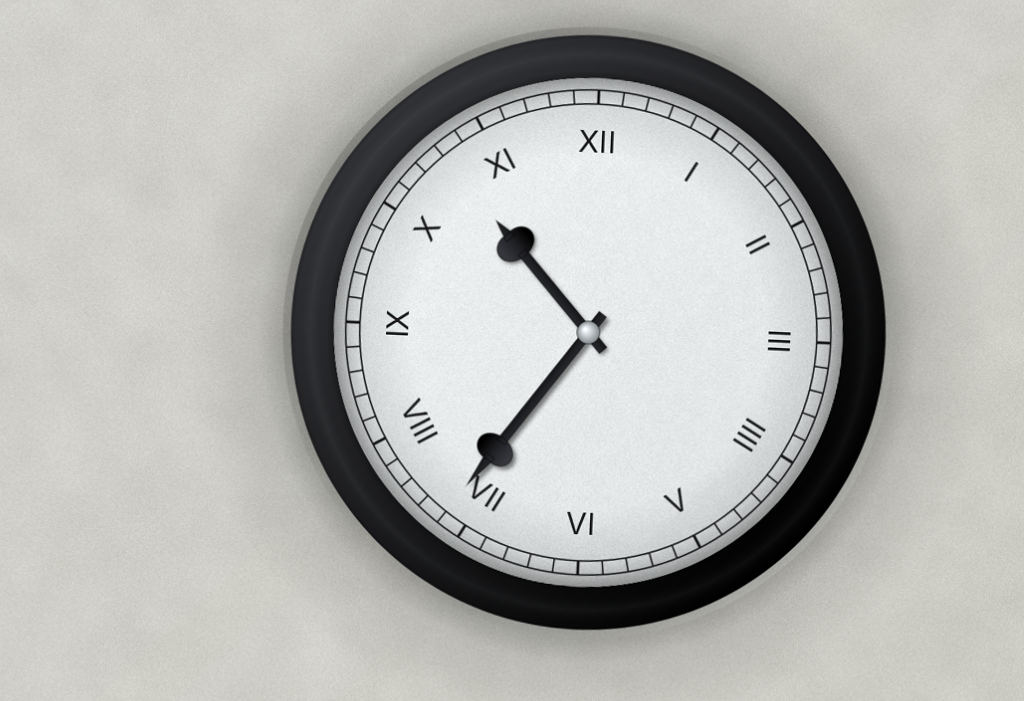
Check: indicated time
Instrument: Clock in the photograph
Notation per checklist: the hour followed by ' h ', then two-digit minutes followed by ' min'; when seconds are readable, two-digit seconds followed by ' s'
10 h 36 min
